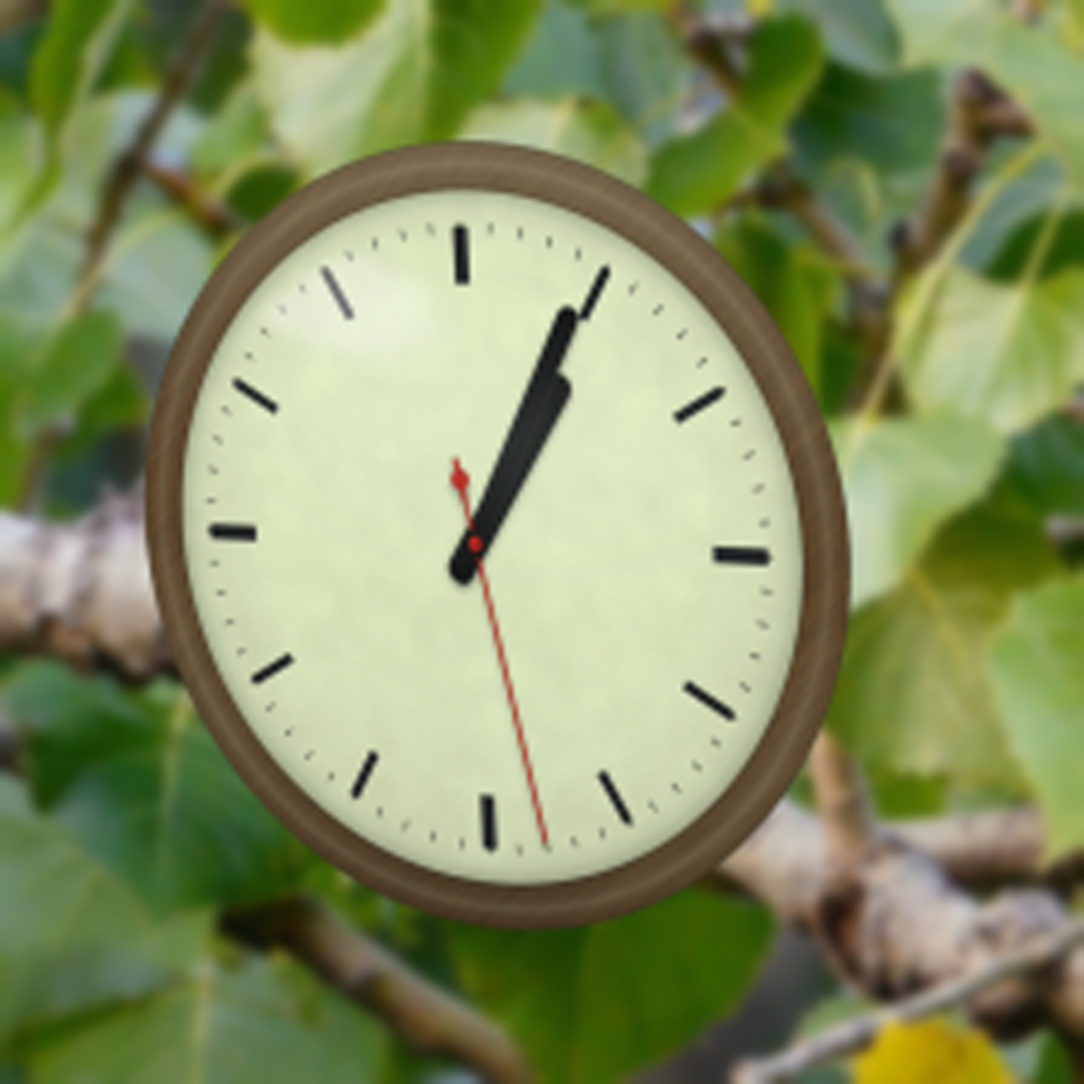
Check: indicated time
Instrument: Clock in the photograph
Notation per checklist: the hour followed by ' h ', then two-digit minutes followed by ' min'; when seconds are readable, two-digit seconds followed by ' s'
1 h 04 min 28 s
